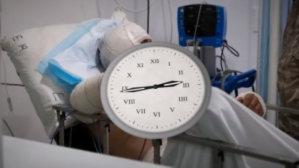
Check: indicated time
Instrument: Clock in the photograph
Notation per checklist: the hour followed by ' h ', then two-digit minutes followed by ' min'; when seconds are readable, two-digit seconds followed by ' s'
2 h 44 min
